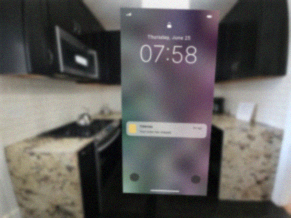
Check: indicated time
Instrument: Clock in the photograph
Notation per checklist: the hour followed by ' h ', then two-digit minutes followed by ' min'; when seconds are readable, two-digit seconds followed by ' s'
7 h 58 min
